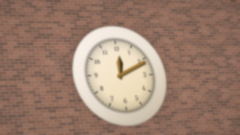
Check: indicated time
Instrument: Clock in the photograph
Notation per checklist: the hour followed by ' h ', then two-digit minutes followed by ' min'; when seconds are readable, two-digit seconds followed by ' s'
12 h 11 min
